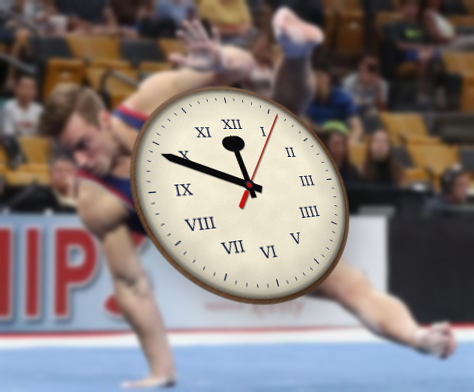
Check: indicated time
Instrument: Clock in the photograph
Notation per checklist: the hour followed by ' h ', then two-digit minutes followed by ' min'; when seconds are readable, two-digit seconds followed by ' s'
11 h 49 min 06 s
